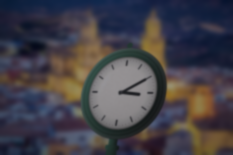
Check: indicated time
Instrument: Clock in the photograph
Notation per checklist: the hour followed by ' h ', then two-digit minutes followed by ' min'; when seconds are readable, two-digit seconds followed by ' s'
3 h 10 min
